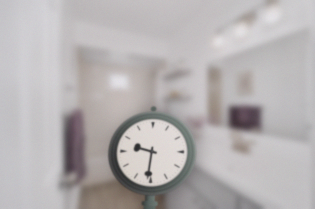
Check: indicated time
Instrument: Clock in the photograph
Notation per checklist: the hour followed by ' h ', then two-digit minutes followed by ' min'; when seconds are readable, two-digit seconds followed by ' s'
9 h 31 min
